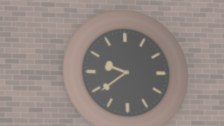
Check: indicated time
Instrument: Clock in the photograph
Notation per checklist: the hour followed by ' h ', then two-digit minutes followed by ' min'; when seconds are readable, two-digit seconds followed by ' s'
9 h 39 min
